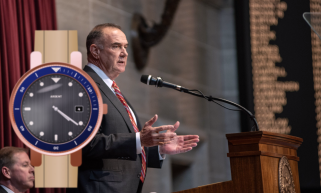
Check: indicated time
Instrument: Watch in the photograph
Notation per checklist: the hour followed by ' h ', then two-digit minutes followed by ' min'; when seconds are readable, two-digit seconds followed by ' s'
4 h 21 min
